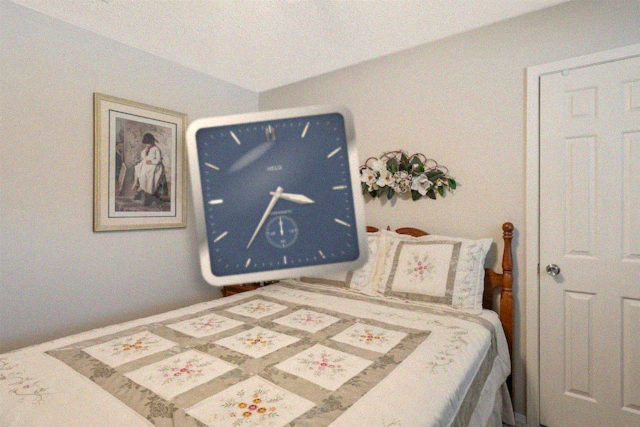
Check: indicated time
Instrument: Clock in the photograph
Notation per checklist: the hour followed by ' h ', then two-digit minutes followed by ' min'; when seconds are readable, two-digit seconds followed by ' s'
3 h 36 min
